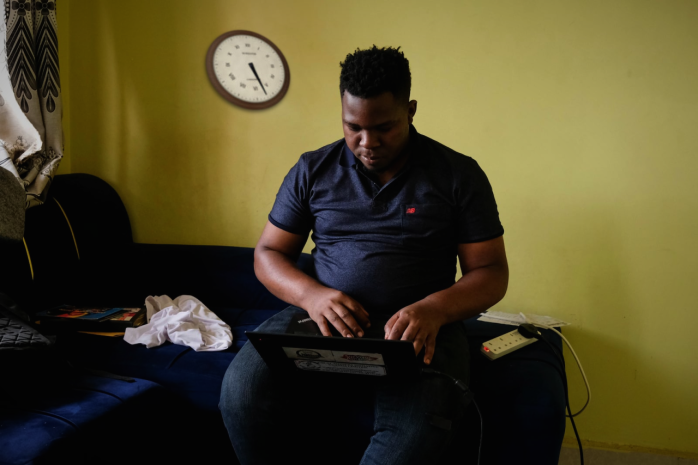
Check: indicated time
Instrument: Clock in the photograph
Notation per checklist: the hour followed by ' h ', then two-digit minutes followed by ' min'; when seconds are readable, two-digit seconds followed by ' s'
5 h 27 min
